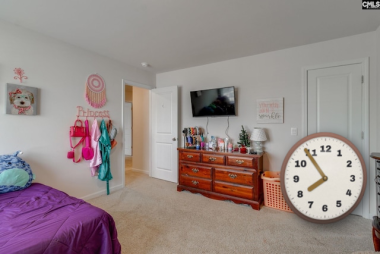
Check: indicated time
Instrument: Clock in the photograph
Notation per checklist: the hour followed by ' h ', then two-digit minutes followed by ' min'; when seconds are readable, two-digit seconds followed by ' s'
7 h 54 min
